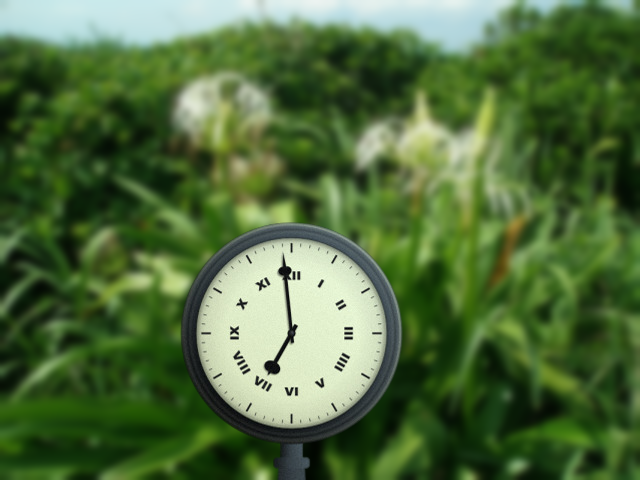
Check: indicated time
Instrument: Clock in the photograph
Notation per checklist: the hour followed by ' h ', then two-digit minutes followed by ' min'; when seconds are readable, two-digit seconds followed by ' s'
6 h 59 min
